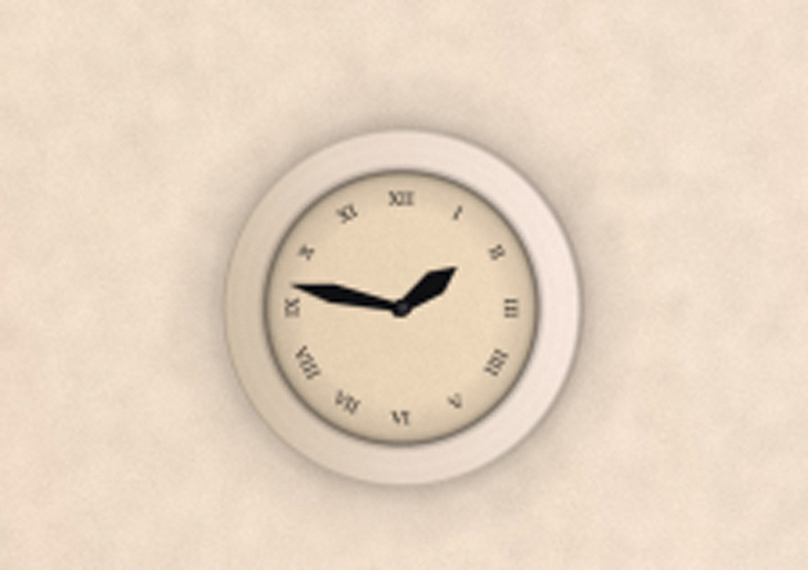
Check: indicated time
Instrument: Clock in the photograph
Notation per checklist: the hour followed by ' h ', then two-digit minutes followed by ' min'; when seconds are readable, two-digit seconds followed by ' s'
1 h 47 min
